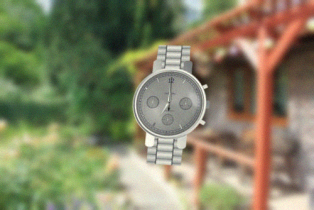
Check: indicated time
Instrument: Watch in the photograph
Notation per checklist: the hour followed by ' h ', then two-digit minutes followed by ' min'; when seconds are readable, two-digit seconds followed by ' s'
7 h 00 min
